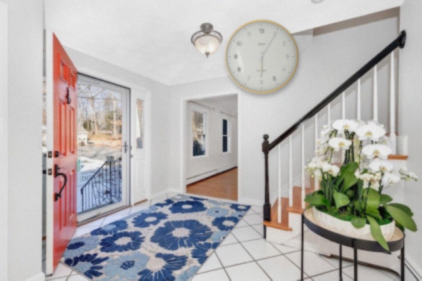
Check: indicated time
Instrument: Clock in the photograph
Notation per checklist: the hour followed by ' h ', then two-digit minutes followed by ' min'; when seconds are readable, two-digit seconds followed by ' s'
6 h 05 min
